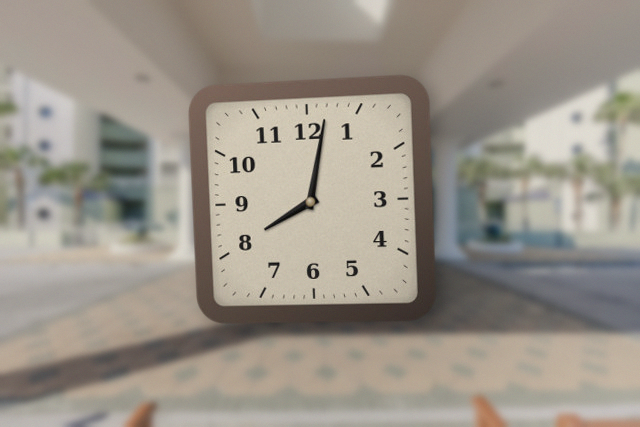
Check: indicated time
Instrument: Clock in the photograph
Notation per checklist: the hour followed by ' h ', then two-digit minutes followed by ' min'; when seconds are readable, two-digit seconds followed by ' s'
8 h 02 min
